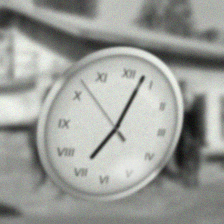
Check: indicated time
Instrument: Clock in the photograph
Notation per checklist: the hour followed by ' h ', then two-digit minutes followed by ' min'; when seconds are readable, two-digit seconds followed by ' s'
7 h 02 min 52 s
